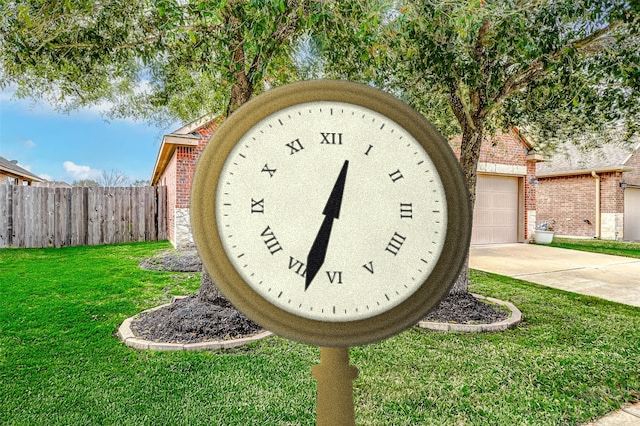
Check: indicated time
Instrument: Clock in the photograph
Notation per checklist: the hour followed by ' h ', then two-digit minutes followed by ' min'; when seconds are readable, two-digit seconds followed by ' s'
12 h 33 min
